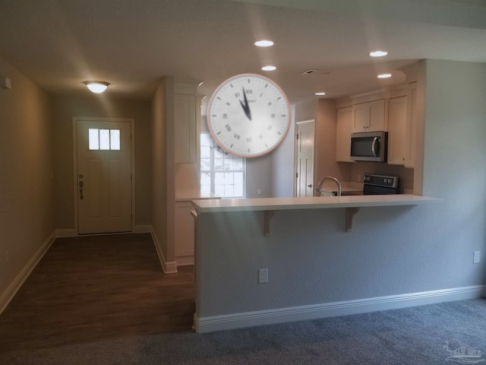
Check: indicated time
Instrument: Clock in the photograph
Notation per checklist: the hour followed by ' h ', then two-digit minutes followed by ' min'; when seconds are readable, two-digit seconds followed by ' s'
10 h 58 min
